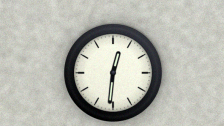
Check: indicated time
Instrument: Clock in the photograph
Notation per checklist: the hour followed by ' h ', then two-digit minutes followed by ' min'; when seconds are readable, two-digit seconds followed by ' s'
12 h 31 min
